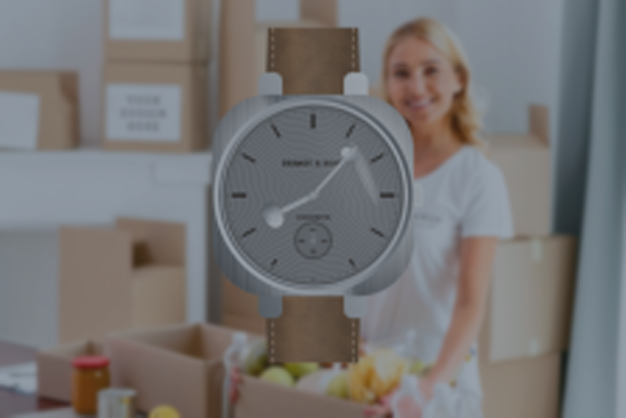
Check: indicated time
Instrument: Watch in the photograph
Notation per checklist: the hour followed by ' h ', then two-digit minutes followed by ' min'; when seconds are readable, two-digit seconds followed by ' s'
8 h 07 min
